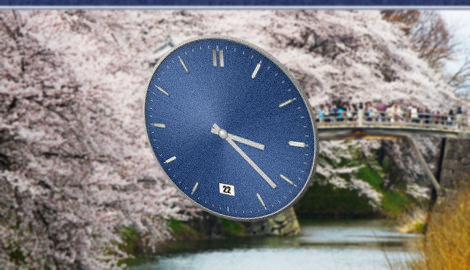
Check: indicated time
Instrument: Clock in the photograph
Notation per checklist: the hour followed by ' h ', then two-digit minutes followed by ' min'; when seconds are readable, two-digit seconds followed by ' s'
3 h 22 min
